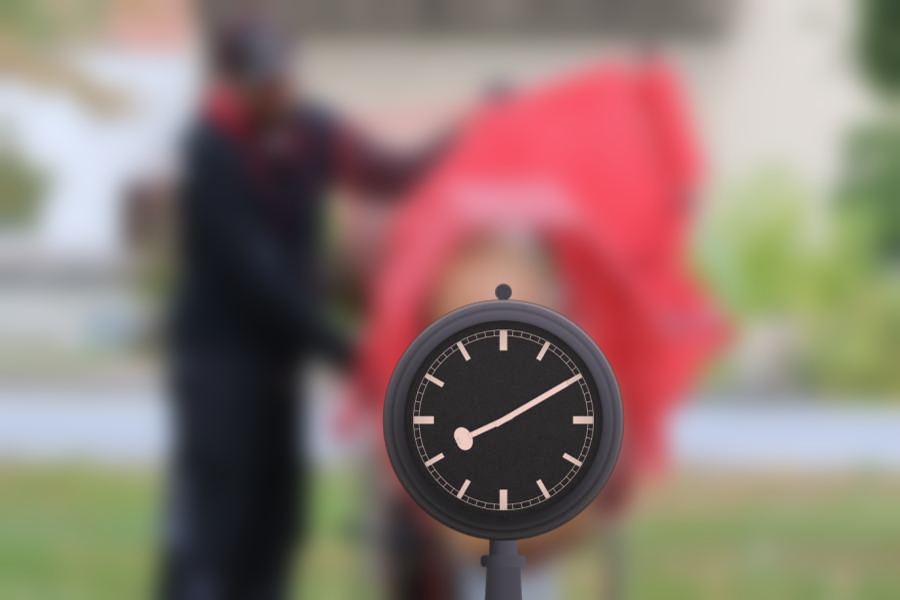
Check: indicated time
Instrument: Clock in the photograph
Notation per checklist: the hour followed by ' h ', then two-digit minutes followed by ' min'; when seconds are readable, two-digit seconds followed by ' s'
8 h 10 min
